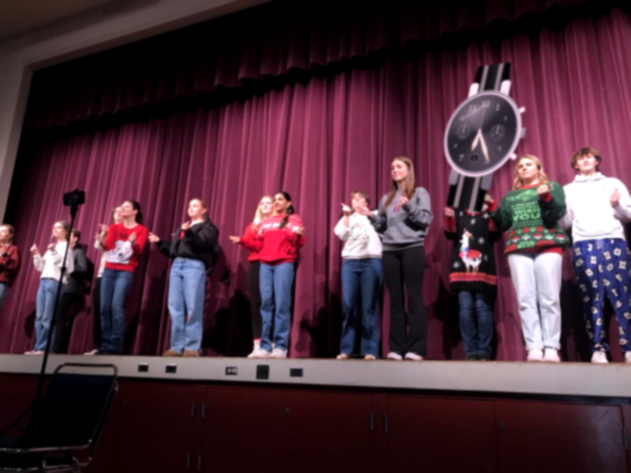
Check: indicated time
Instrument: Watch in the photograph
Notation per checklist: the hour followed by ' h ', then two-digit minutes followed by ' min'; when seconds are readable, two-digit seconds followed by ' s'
6 h 25 min
